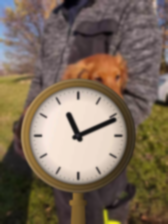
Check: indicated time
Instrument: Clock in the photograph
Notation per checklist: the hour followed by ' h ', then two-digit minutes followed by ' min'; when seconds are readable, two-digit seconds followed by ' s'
11 h 11 min
